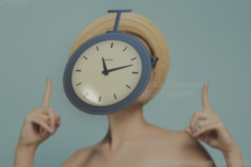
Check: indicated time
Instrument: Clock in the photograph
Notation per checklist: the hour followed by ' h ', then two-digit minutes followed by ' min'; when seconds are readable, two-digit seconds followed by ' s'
11 h 12 min
